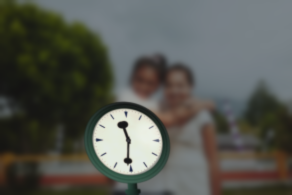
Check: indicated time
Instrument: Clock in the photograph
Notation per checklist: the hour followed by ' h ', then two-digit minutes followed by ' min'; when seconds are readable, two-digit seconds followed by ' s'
11 h 31 min
